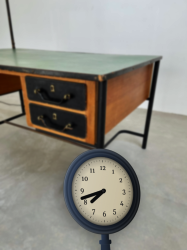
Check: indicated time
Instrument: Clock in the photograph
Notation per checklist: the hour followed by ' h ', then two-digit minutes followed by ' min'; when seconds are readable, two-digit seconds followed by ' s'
7 h 42 min
